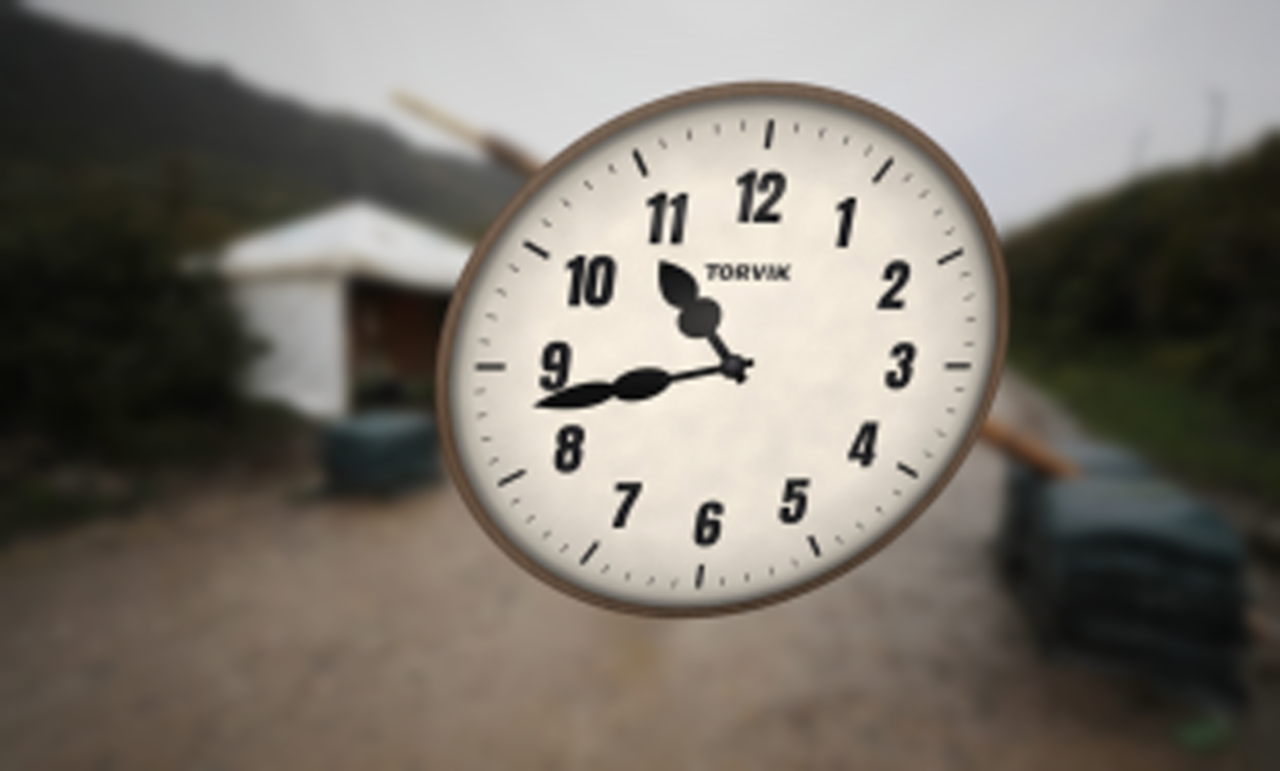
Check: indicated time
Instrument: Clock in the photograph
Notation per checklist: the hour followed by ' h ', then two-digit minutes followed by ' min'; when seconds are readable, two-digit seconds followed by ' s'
10 h 43 min
